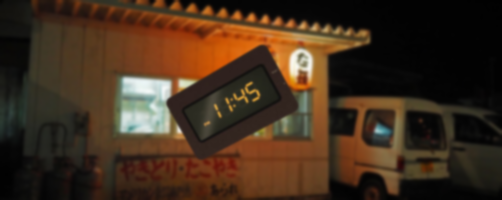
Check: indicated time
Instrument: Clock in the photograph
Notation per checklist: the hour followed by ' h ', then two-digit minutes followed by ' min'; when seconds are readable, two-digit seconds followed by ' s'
11 h 45 min
